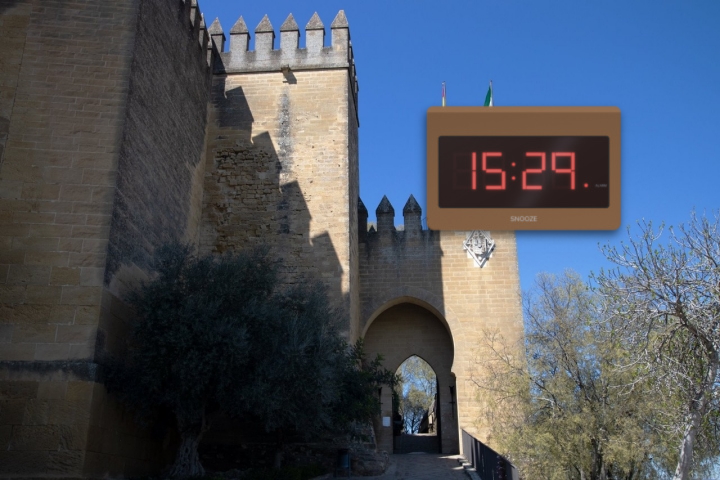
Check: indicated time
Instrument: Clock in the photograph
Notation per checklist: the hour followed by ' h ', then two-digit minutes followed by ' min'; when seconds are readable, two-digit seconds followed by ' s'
15 h 29 min
